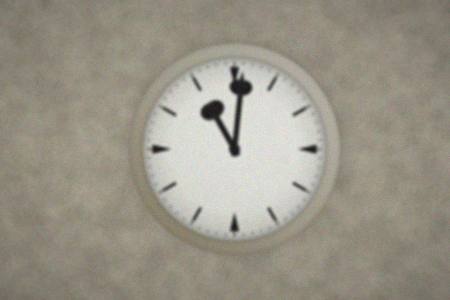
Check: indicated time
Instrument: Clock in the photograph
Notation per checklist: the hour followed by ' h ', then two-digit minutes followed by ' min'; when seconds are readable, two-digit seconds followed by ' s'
11 h 01 min
